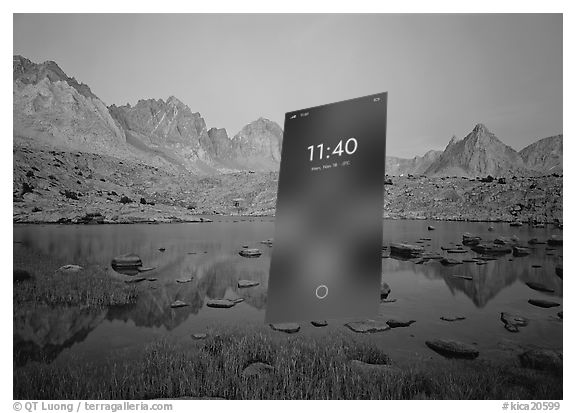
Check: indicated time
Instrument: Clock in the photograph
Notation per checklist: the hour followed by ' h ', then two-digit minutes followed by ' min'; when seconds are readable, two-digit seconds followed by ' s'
11 h 40 min
